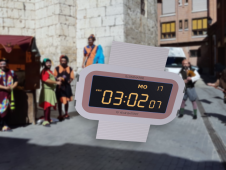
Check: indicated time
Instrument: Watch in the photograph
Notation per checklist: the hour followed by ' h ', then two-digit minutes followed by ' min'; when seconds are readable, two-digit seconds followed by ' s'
3 h 02 min 07 s
